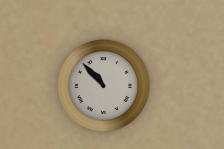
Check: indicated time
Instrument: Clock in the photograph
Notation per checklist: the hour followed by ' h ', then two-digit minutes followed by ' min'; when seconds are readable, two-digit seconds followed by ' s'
10 h 53 min
